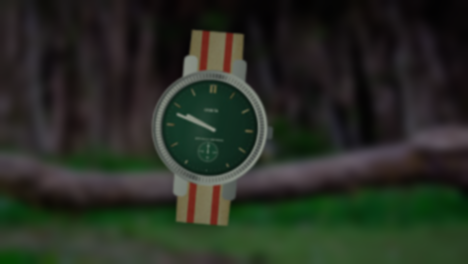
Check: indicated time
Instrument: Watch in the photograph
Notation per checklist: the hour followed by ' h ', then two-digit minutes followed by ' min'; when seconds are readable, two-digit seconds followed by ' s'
9 h 48 min
